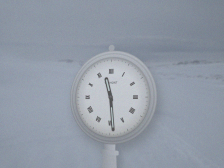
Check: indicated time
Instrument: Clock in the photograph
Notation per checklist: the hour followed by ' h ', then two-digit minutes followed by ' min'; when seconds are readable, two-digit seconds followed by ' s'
11 h 29 min
